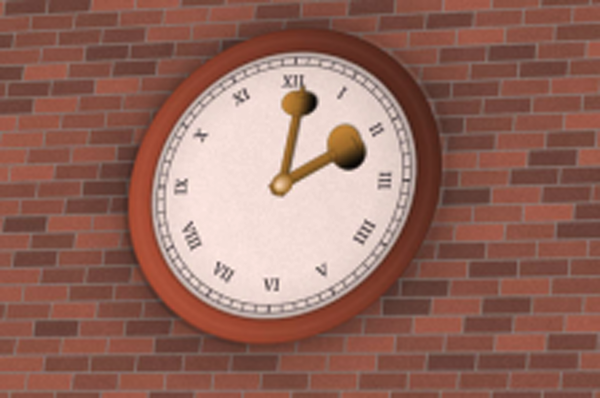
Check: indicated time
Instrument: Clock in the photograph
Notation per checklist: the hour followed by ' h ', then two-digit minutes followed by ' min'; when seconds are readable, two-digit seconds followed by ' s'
2 h 01 min
